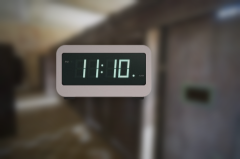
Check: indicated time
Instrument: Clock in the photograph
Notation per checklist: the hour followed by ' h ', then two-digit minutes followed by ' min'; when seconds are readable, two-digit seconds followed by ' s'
11 h 10 min
